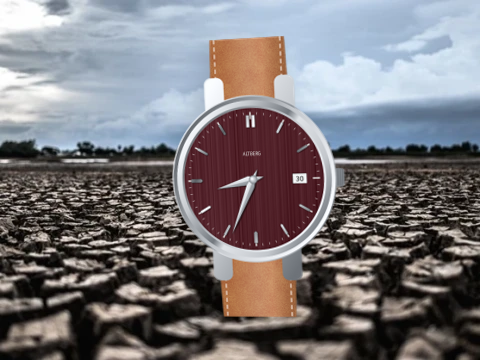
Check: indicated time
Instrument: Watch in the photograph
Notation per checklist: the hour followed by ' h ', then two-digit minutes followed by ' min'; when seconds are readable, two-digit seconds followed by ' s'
8 h 34 min
